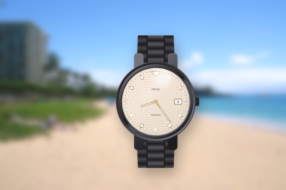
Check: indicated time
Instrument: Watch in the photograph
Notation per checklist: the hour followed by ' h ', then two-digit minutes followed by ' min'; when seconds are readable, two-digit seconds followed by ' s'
8 h 24 min
